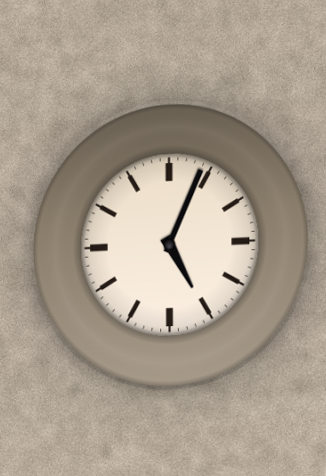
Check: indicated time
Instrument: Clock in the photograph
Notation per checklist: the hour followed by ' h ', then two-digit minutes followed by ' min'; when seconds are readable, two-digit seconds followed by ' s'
5 h 04 min
